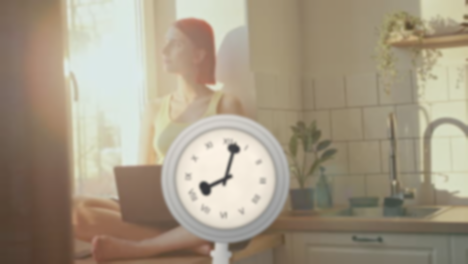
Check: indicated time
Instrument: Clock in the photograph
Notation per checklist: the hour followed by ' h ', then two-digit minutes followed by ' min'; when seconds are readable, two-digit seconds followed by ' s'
8 h 02 min
